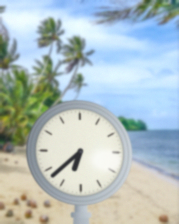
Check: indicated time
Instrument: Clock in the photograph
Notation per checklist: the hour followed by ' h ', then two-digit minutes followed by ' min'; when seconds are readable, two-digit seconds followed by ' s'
6 h 38 min
